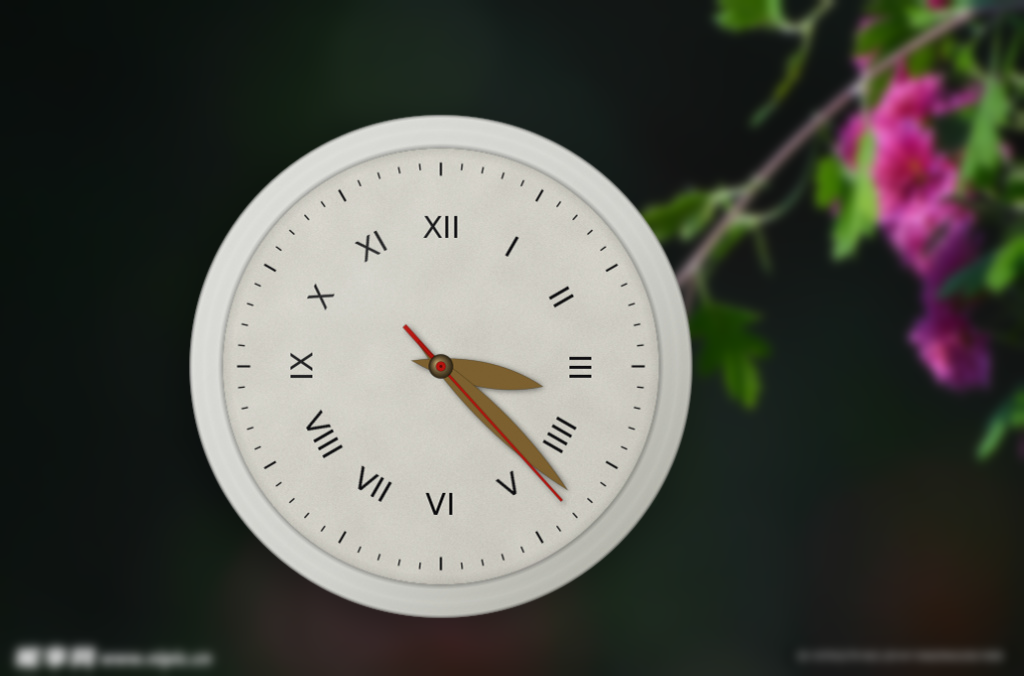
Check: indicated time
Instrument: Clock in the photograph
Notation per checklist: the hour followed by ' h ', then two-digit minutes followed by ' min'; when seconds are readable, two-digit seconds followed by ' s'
3 h 22 min 23 s
